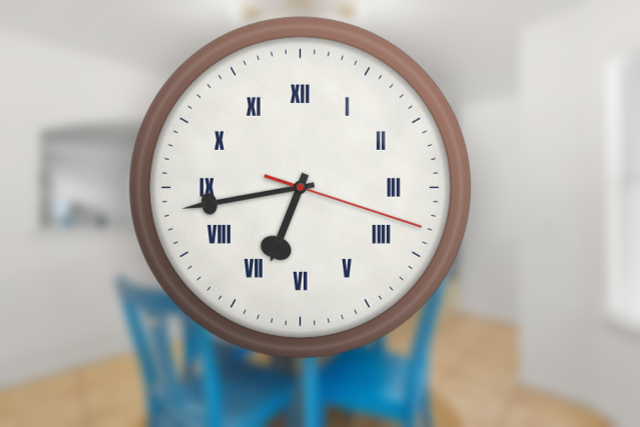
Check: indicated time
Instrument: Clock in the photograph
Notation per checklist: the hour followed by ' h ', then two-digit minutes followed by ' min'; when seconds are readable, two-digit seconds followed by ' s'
6 h 43 min 18 s
